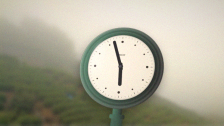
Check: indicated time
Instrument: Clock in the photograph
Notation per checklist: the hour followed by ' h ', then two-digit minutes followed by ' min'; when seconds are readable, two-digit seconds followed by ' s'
5 h 57 min
